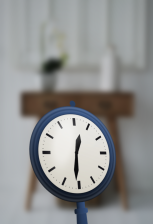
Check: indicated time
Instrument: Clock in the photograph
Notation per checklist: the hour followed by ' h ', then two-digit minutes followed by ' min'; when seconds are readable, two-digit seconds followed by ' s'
12 h 31 min
